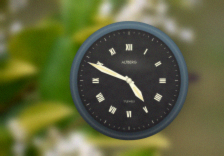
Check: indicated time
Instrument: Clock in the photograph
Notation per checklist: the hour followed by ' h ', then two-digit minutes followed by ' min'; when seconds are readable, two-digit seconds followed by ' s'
4 h 49 min
